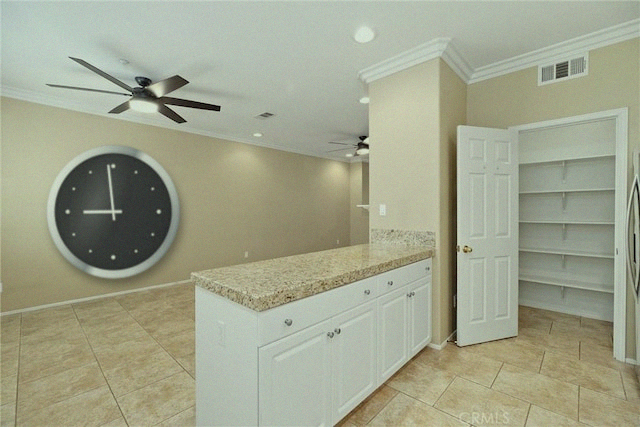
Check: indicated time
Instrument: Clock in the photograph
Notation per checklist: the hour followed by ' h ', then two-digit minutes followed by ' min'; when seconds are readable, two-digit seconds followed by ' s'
8 h 59 min
